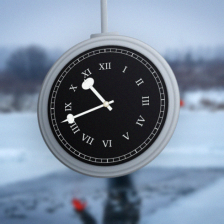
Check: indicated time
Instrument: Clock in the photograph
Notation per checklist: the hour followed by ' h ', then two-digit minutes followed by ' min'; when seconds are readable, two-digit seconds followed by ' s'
10 h 42 min
